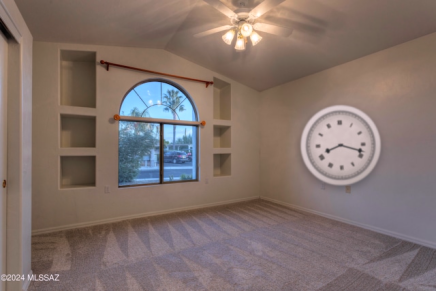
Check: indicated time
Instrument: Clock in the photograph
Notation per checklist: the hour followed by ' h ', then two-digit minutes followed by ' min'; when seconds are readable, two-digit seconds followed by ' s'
8 h 18 min
